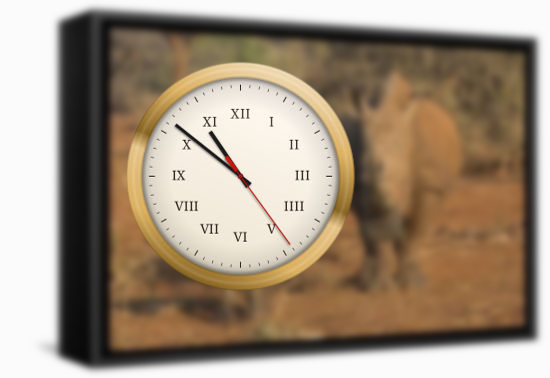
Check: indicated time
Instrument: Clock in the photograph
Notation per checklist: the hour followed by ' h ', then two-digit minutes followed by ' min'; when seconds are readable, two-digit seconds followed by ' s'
10 h 51 min 24 s
